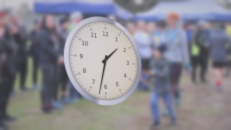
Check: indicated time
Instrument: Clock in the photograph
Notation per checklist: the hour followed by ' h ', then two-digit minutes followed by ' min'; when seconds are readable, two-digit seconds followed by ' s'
1 h 32 min
